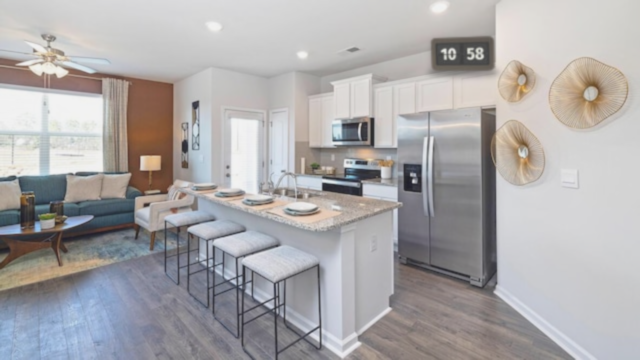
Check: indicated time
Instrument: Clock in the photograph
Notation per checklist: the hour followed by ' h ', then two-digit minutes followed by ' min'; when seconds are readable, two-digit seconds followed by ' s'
10 h 58 min
